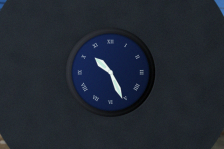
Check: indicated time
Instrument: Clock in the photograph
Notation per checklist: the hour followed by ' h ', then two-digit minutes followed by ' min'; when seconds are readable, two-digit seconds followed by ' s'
10 h 26 min
